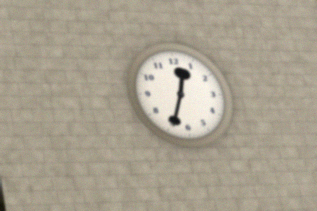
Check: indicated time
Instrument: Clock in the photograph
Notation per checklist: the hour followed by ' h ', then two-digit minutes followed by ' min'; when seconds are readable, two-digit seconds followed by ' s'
12 h 34 min
